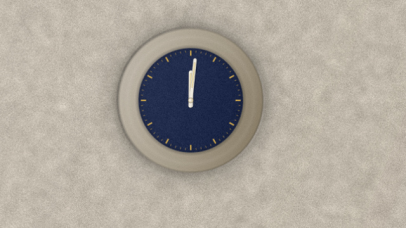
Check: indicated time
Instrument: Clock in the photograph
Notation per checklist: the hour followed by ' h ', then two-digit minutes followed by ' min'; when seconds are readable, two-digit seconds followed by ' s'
12 h 01 min
